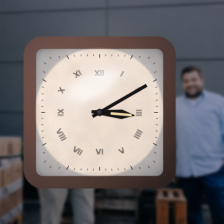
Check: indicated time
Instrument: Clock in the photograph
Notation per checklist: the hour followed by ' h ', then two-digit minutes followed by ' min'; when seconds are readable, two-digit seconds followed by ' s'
3 h 10 min
